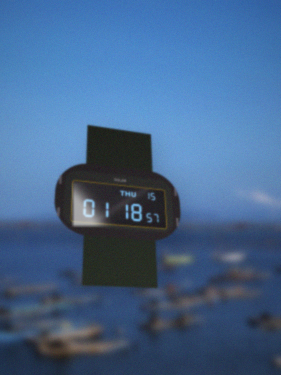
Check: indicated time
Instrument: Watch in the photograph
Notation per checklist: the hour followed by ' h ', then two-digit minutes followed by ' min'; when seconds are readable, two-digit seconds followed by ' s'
1 h 18 min
